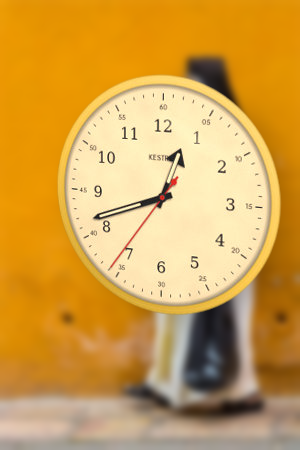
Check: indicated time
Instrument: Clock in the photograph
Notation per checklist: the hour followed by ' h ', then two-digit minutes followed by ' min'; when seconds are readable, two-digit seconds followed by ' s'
12 h 41 min 36 s
